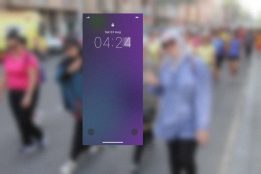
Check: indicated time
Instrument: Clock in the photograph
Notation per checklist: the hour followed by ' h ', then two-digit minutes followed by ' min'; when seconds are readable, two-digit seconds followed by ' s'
4 h 24 min
